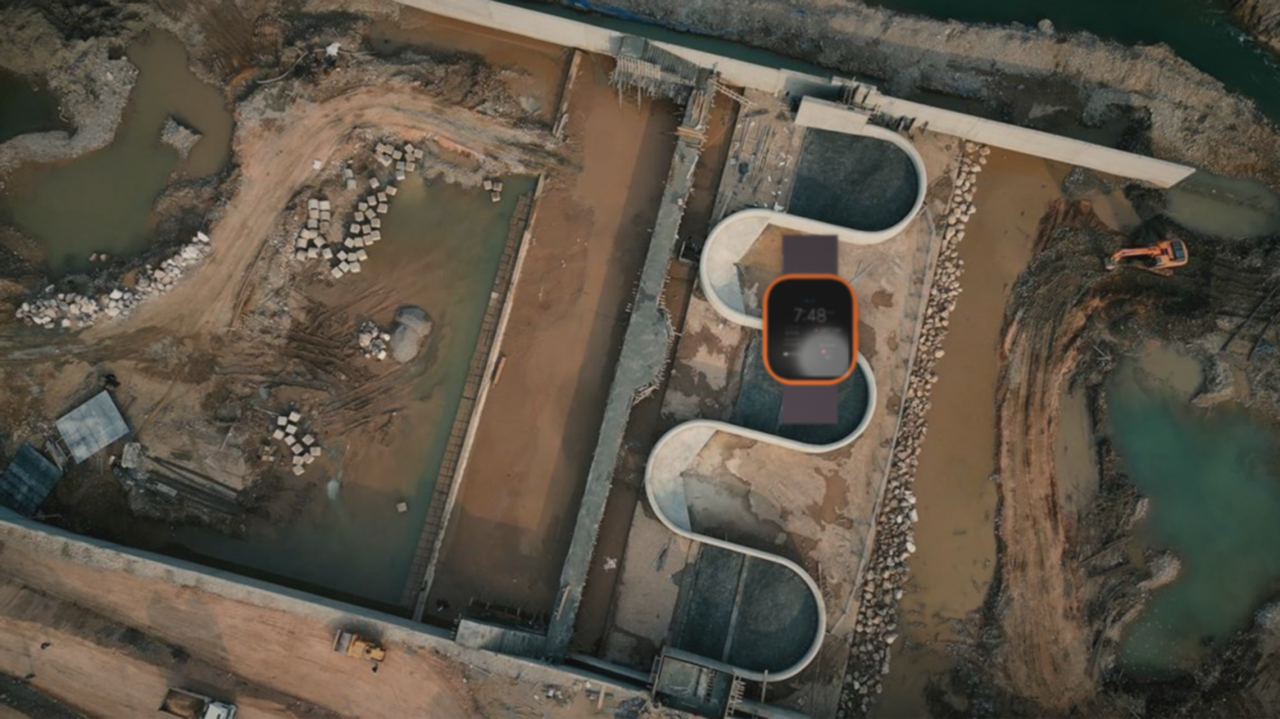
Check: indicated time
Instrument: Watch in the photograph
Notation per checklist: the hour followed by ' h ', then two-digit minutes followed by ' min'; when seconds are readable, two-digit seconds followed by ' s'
7 h 48 min
